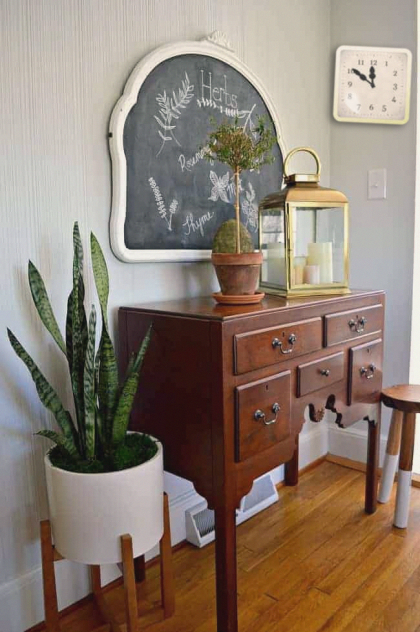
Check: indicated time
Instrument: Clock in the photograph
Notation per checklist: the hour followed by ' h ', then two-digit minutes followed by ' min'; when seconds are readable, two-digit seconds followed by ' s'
11 h 51 min
